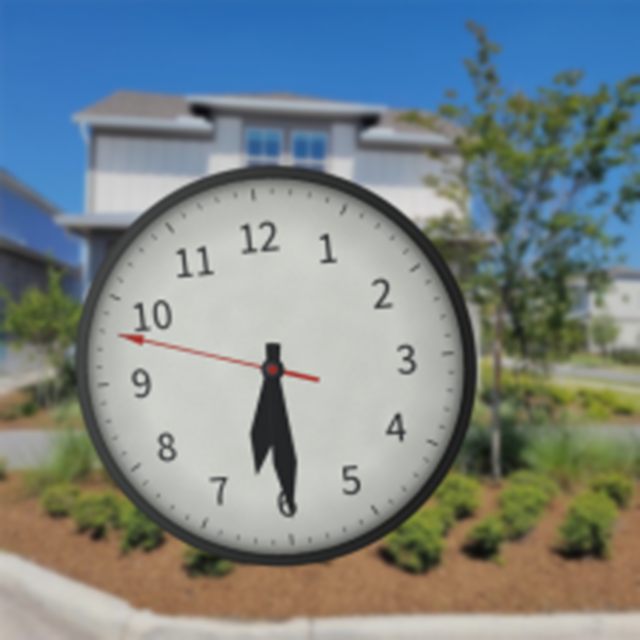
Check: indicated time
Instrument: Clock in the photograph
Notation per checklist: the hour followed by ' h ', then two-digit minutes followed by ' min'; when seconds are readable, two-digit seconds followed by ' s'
6 h 29 min 48 s
